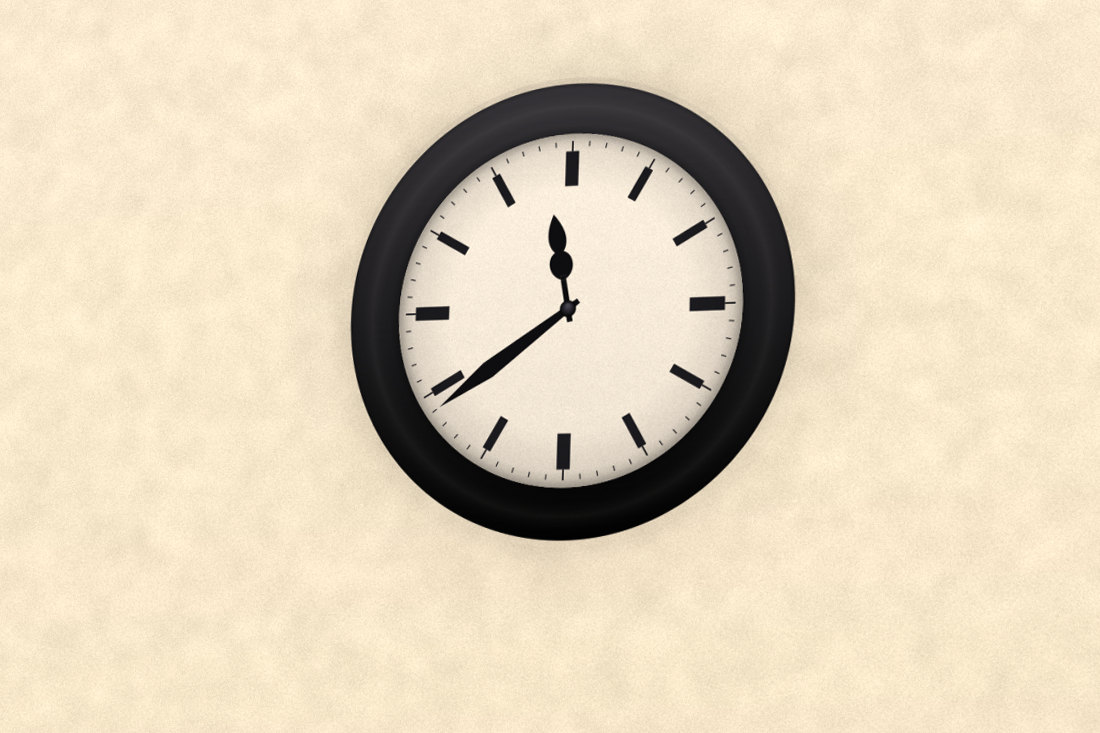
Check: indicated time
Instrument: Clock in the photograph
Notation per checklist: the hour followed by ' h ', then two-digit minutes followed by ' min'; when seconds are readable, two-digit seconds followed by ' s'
11 h 39 min
